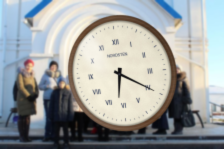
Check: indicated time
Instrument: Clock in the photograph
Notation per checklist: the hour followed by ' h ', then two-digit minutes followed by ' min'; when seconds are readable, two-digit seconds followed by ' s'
6 h 20 min
